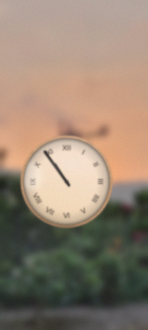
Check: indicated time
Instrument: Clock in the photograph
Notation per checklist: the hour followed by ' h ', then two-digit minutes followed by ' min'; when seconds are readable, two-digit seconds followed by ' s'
10 h 54 min
